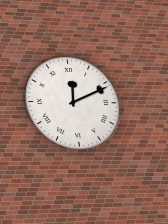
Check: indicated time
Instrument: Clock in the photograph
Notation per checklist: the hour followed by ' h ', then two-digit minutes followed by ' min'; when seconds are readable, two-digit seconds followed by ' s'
12 h 11 min
